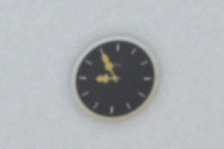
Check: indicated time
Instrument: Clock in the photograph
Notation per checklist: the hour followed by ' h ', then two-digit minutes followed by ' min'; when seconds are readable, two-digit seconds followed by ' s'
8 h 55 min
